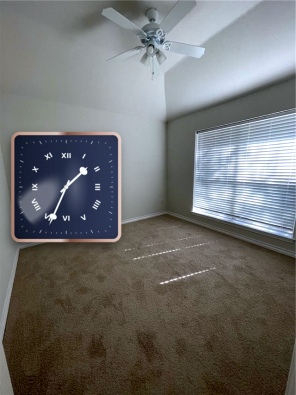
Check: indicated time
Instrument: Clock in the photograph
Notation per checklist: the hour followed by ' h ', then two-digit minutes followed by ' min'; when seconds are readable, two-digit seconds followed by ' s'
1 h 34 min
